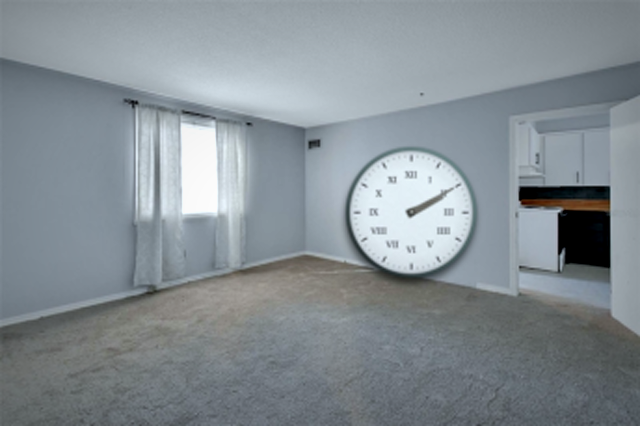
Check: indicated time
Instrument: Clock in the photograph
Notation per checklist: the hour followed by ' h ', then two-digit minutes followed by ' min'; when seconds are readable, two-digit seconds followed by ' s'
2 h 10 min
